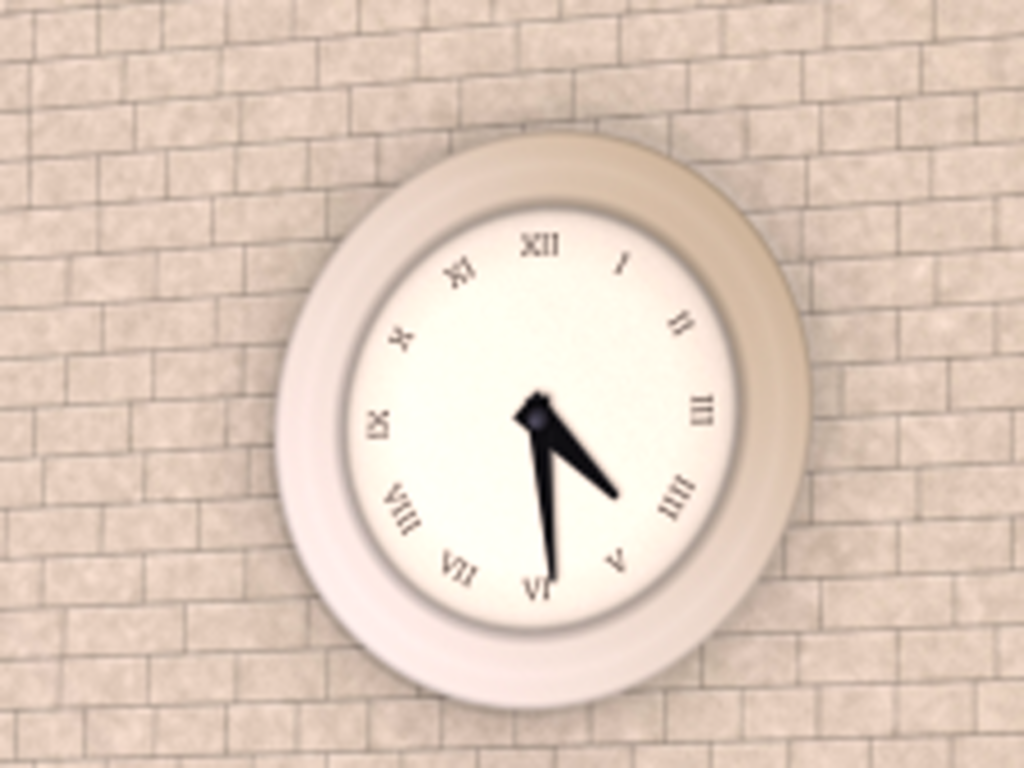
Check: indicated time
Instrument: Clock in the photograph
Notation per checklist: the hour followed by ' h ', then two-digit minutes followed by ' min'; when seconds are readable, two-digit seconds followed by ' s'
4 h 29 min
